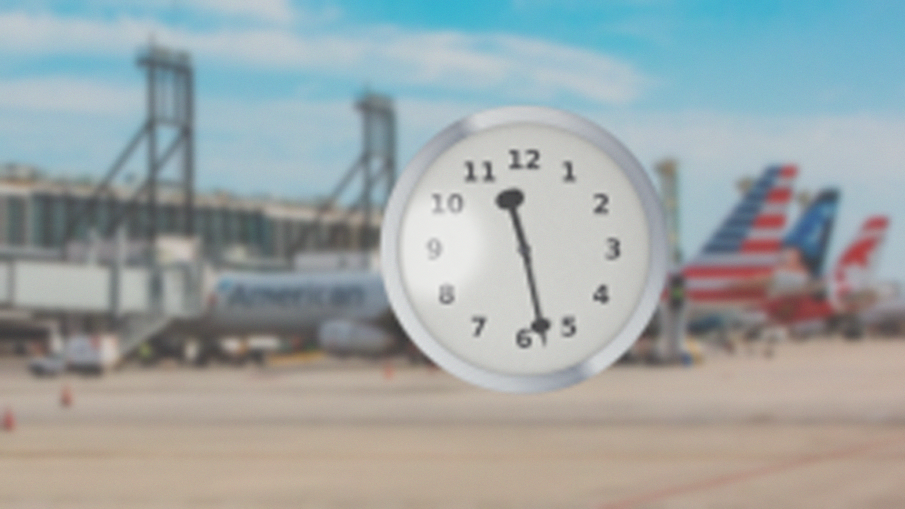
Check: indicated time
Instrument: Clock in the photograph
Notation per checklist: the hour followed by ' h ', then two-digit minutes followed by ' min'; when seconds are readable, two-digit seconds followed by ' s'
11 h 28 min
